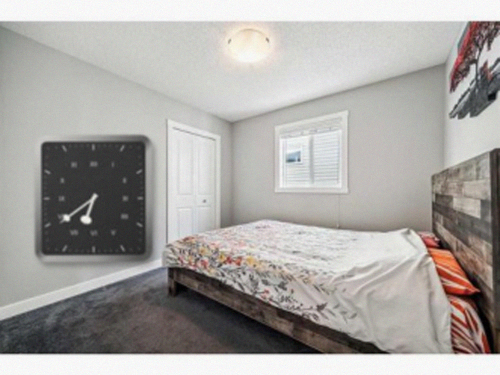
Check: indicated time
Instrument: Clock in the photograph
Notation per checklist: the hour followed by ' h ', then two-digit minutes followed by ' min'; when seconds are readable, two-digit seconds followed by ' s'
6 h 39 min
